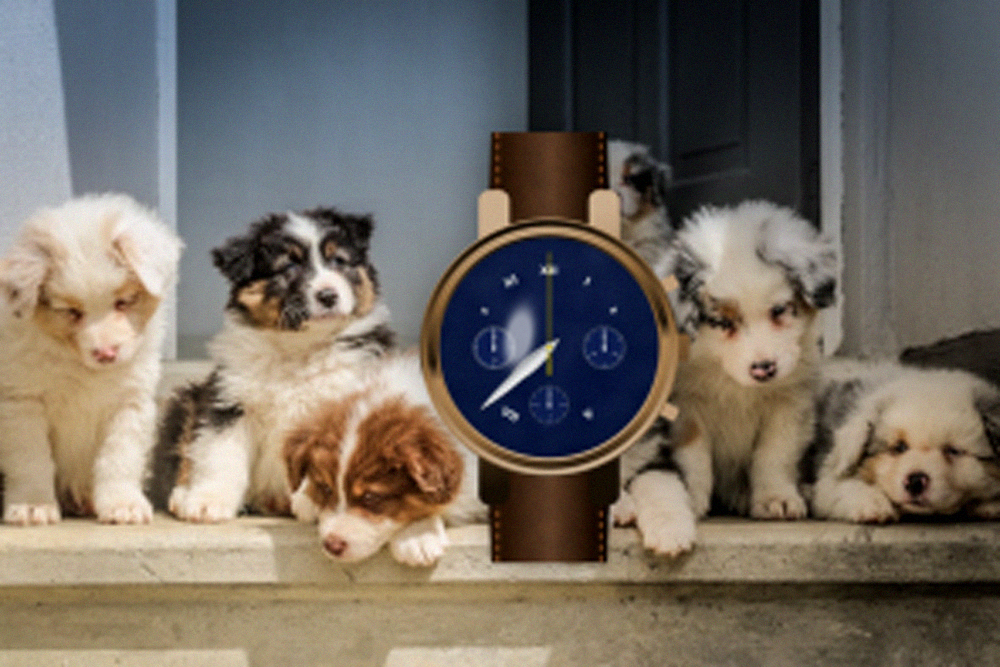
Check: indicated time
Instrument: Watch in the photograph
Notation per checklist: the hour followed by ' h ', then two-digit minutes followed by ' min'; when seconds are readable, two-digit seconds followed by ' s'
7 h 38 min
